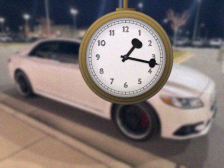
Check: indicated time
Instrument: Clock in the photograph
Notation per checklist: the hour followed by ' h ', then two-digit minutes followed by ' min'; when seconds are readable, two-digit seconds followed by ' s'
1 h 17 min
